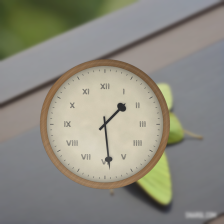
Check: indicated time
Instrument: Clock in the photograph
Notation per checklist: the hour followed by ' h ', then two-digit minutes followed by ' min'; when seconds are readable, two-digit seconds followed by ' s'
1 h 29 min
